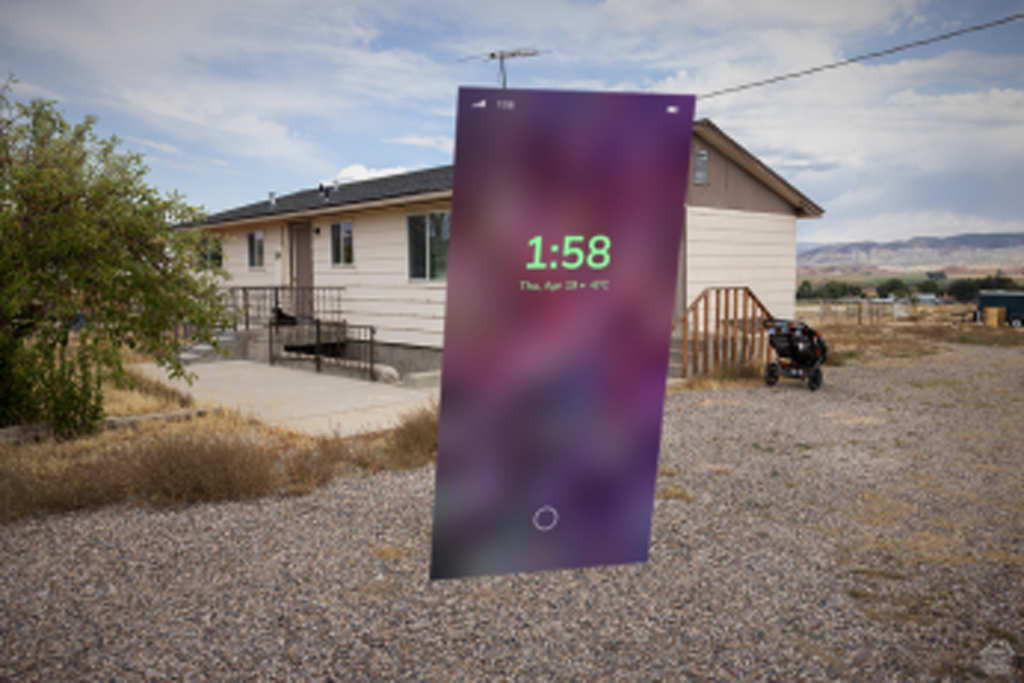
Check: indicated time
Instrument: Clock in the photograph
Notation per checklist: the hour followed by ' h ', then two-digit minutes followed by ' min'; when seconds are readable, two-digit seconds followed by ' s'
1 h 58 min
